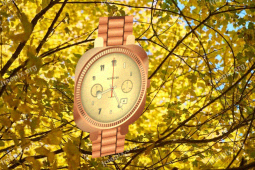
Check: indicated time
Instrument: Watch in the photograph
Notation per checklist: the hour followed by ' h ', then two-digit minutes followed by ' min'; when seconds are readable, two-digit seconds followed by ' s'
8 h 25 min
